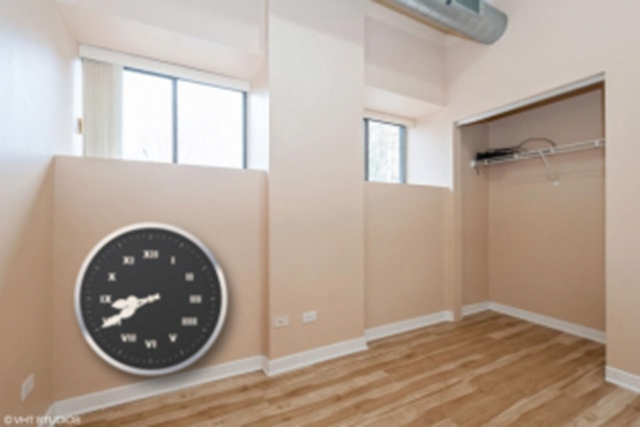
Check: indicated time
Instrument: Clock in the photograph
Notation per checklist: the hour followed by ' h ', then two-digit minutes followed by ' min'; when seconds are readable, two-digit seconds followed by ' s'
8 h 40 min
